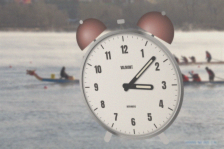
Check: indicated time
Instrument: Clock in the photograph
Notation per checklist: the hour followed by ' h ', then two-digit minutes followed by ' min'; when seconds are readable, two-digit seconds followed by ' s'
3 h 08 min
